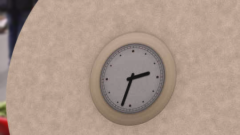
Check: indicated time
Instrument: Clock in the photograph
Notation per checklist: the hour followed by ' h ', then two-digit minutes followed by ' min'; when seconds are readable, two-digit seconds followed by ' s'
2 h 33 min
